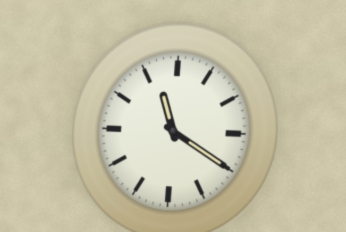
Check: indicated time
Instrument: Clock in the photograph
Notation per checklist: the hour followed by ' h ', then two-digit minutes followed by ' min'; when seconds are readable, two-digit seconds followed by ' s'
11 h 20 min
